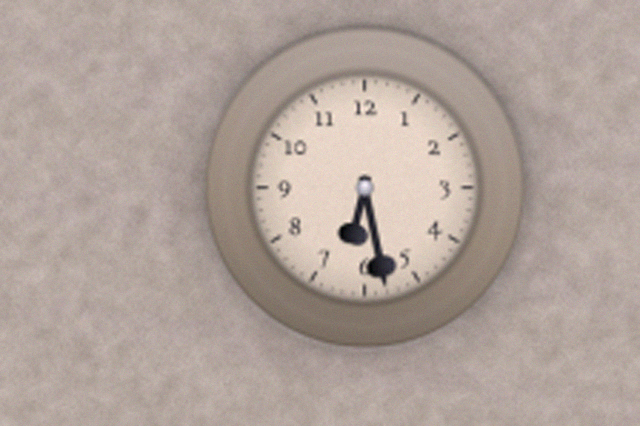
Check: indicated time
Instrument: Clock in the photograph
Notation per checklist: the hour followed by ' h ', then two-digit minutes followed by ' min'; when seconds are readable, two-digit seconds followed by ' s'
6 h 28 min
